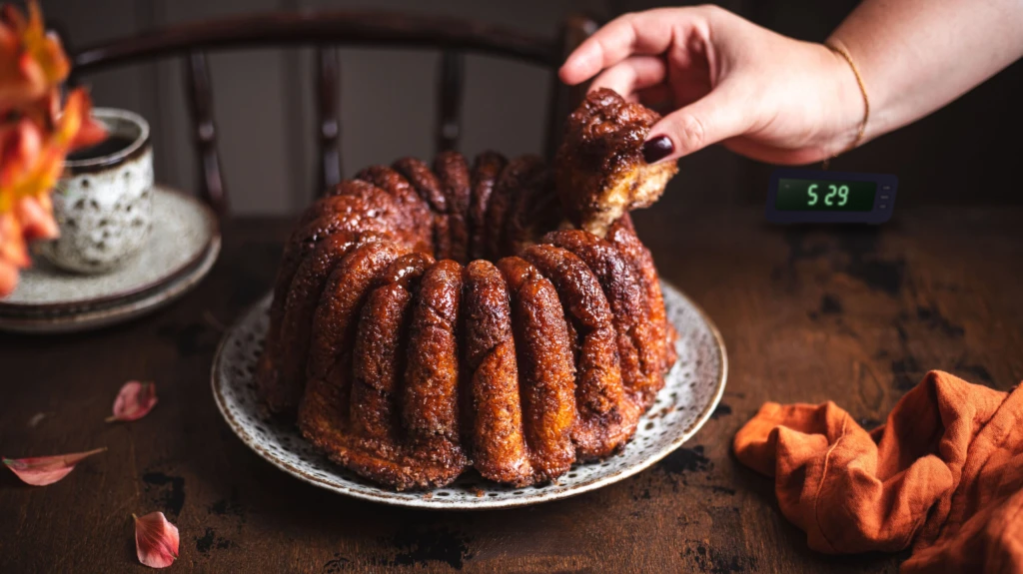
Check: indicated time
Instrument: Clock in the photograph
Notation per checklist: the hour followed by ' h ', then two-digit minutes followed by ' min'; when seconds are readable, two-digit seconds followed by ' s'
5 h 29 min
